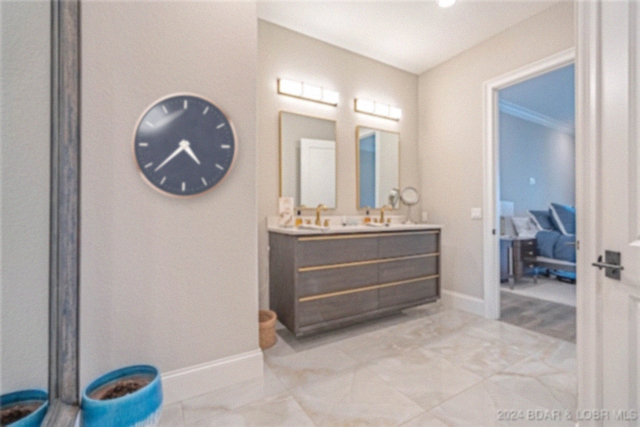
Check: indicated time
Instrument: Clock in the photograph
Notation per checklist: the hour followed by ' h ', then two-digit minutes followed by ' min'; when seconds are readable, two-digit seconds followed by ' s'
4 h 38 min
